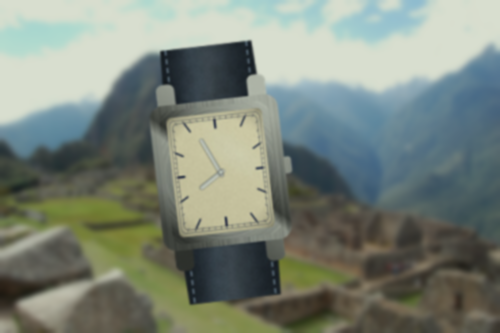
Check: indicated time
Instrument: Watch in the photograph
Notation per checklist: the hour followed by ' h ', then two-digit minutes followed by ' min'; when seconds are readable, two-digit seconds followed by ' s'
7 h 56 min
